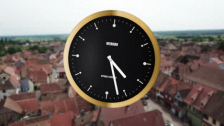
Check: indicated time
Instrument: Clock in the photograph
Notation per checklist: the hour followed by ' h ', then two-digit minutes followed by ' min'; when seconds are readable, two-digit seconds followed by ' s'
4 h 27 min
